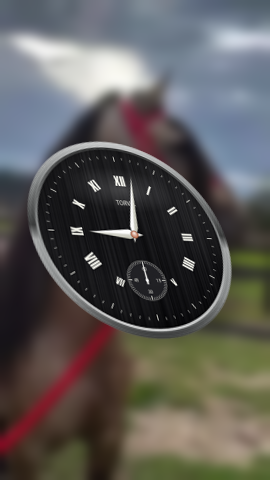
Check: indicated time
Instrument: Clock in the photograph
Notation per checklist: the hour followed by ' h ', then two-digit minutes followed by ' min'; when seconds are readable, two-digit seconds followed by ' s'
9 h 02 min
